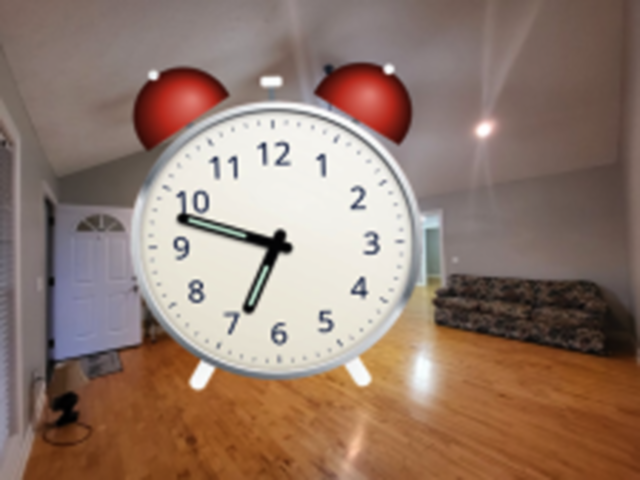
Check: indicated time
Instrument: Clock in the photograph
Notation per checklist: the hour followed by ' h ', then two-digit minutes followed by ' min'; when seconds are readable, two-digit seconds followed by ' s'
6 h 48 min
